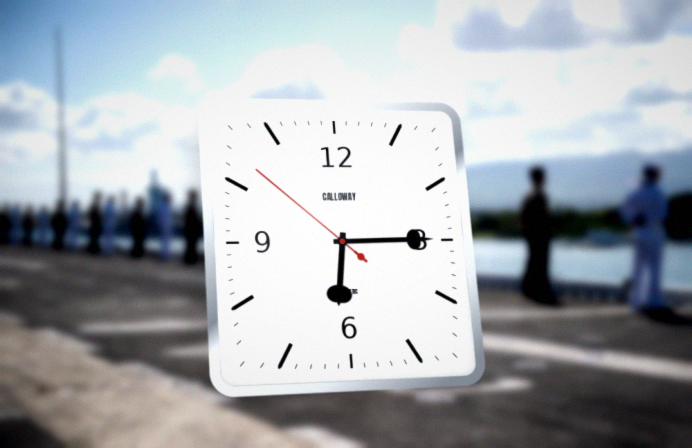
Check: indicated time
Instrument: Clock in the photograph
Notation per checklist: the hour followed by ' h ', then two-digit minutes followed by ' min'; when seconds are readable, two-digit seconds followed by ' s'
6 h 14 min 52 s
